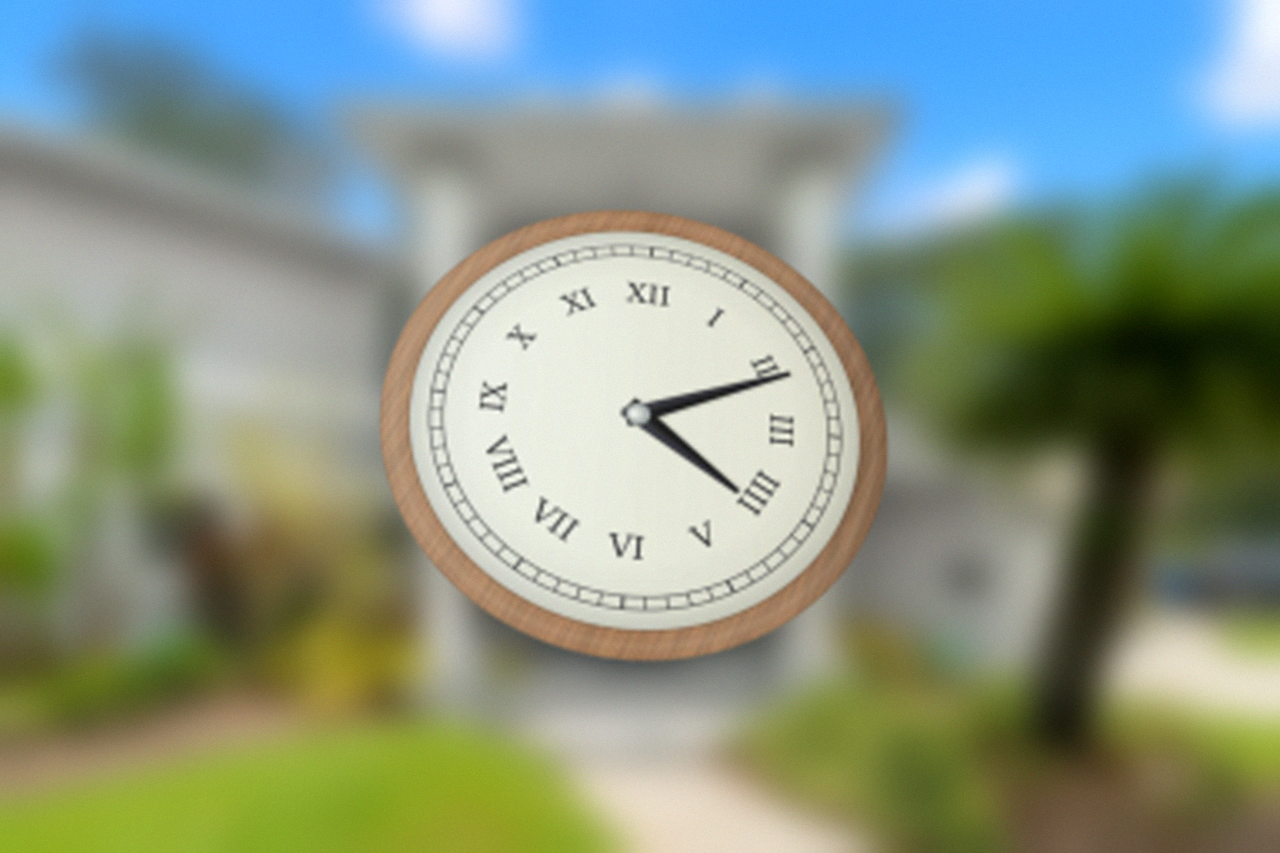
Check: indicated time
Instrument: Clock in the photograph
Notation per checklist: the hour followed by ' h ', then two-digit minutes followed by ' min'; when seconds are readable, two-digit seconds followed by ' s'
4 h 11 min
